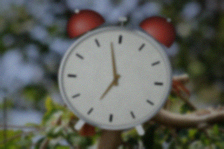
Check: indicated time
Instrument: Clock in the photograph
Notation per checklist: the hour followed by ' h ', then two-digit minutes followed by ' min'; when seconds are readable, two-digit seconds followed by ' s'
6 h 58 min
